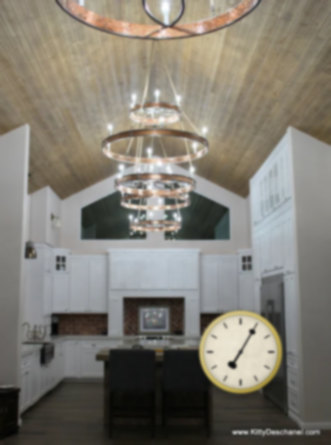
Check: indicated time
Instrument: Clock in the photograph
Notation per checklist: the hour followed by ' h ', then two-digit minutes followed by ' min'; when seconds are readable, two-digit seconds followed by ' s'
7 h 05 min
